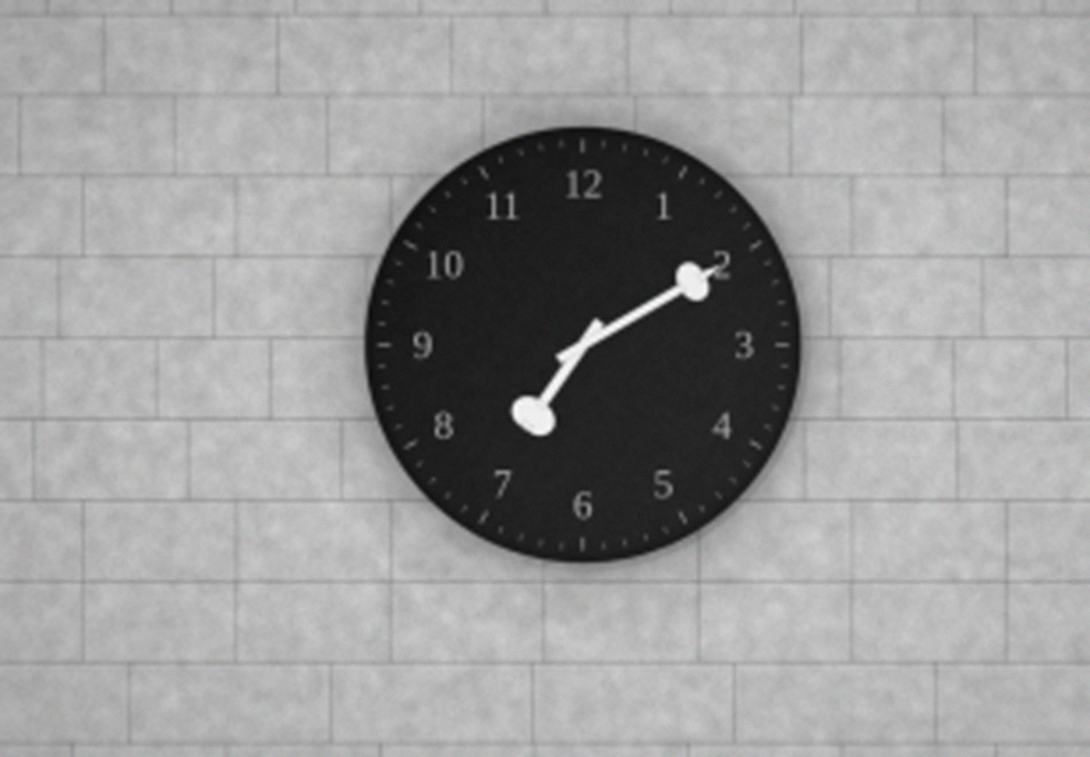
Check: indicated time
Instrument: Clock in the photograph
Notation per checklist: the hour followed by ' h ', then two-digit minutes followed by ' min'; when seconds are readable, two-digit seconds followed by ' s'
7 h 10 min
